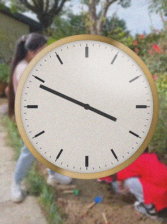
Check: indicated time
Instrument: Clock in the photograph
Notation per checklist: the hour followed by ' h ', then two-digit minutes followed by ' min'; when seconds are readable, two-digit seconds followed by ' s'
3 h 49 min
